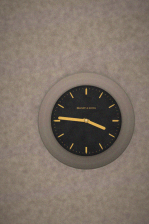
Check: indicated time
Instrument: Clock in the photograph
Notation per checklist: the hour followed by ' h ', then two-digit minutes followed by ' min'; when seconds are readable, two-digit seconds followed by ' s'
3 h 46 min
